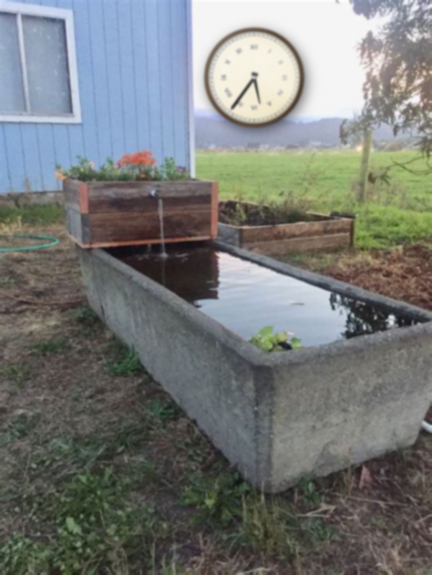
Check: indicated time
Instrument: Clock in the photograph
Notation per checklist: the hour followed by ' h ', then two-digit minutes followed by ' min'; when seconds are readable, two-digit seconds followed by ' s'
5 h 36 min
